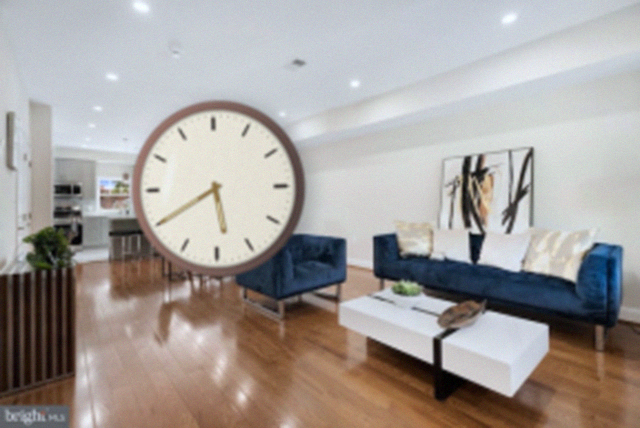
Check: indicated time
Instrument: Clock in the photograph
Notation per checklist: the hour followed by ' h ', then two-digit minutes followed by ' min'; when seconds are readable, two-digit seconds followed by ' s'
5 h 40 min
